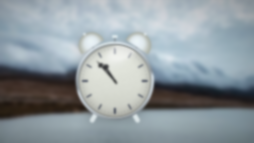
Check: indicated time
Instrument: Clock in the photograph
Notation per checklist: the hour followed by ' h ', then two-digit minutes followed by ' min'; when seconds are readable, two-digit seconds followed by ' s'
10 h 53 min
